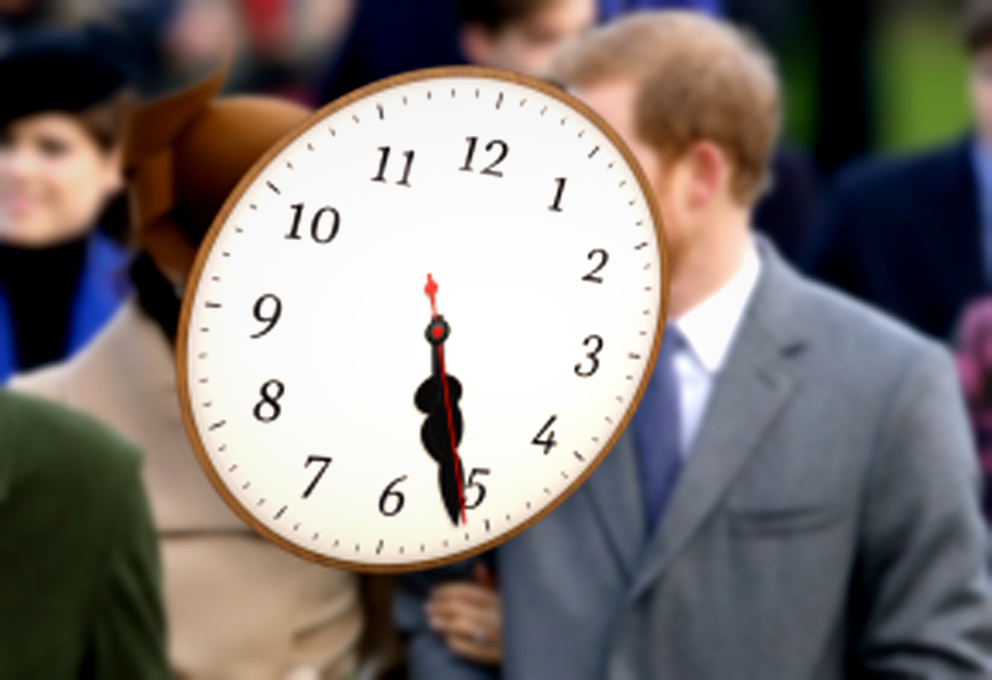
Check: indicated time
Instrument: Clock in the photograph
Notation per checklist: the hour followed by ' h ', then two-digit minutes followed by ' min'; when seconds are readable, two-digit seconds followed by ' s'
5 h 26 min 26 s
